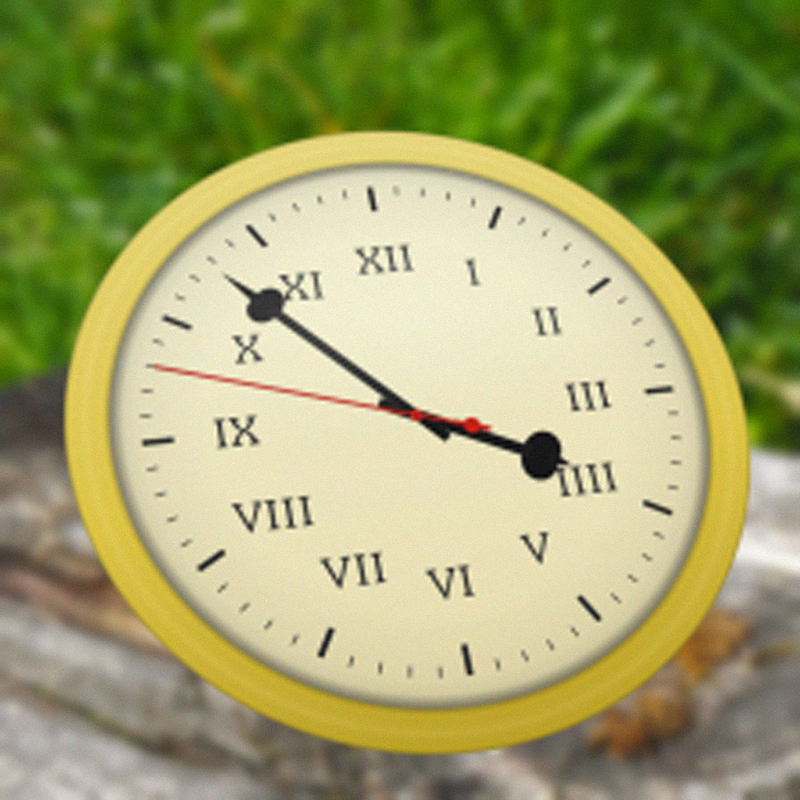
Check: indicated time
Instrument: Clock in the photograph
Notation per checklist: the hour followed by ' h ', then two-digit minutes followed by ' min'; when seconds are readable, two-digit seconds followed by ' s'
3 h 52 min 48 s
